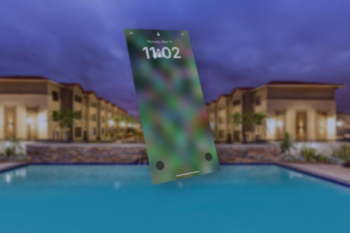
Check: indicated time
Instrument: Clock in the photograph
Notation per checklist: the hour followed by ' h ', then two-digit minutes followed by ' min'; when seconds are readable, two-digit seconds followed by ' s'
11 h 02 min
